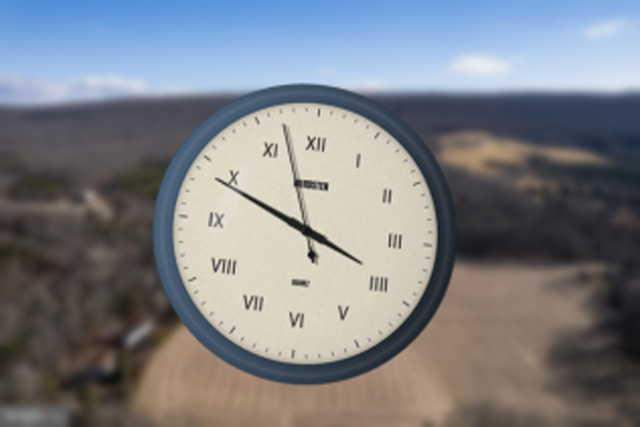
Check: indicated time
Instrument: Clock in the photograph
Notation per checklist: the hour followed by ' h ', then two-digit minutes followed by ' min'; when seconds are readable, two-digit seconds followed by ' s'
3 h 48 min 57 s
